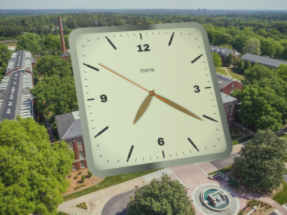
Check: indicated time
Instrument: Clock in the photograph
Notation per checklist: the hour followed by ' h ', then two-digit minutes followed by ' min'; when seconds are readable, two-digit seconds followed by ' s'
7 h 20 min 51 s
